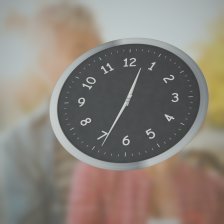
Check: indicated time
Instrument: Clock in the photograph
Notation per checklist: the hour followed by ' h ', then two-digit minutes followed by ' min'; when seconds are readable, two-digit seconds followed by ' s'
12 h 34 min
